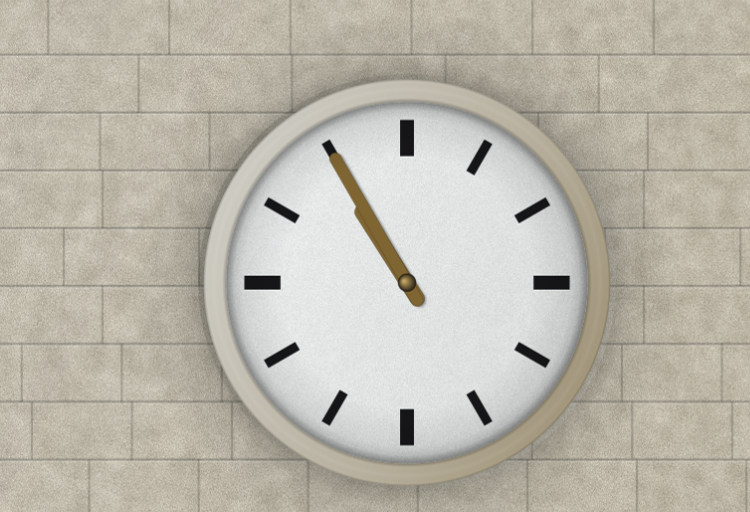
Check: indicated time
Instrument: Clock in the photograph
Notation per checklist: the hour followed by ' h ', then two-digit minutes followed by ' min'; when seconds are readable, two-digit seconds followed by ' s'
10 h 55 min
